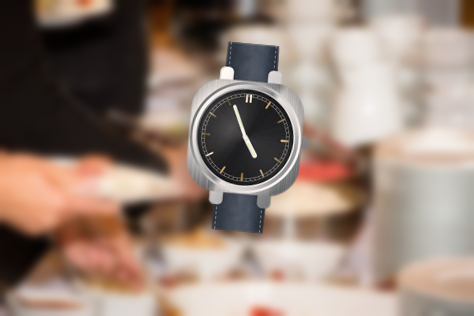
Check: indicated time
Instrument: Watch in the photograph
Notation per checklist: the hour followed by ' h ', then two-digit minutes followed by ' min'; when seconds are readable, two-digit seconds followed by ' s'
4 h 56 min
